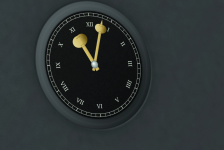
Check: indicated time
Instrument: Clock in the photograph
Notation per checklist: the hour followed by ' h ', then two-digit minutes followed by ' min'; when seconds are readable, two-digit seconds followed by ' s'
11 h 03 min
